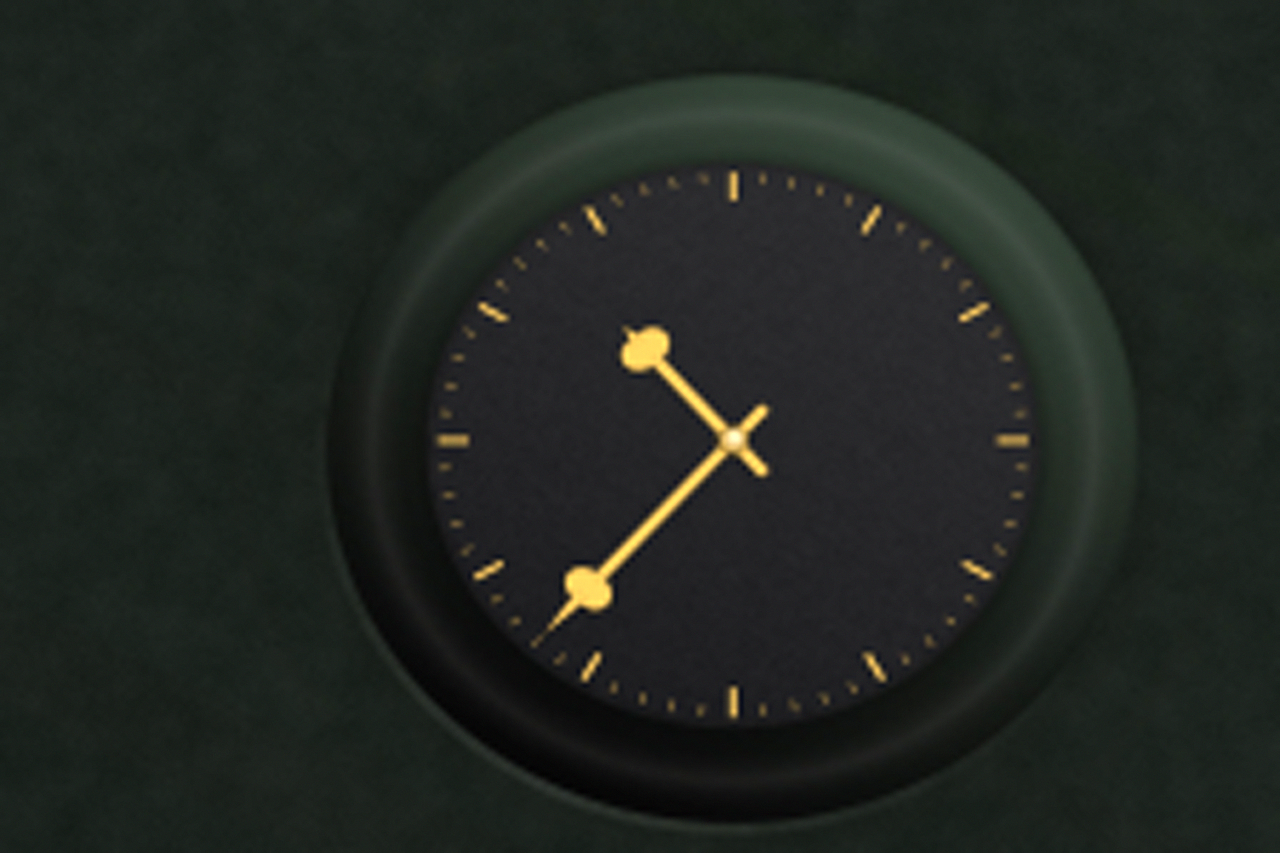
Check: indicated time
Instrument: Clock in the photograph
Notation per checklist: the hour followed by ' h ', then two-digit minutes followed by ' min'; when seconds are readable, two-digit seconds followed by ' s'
10 h 37 min
